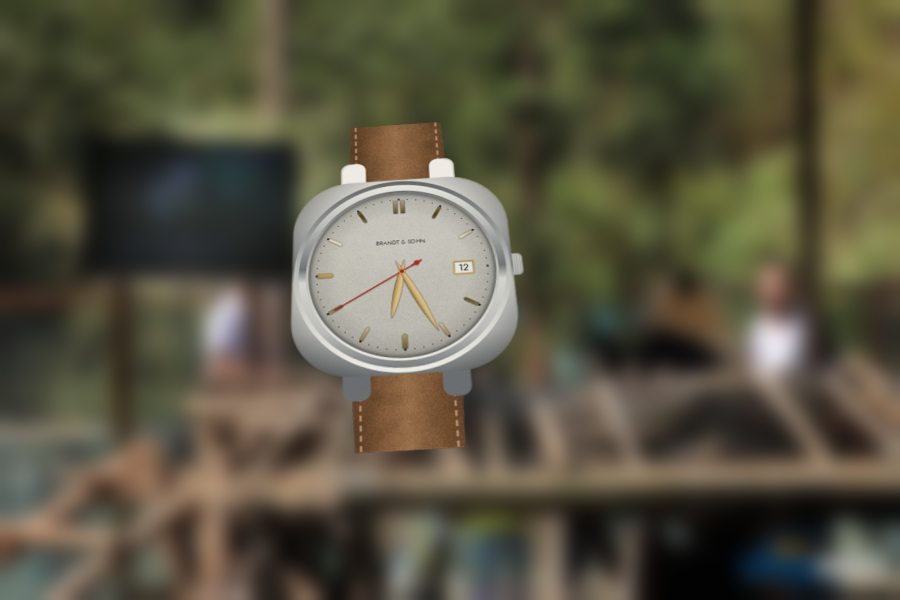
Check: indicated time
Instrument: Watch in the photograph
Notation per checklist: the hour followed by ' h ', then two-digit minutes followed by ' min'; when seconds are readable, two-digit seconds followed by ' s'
6 h 25 min 40 s
